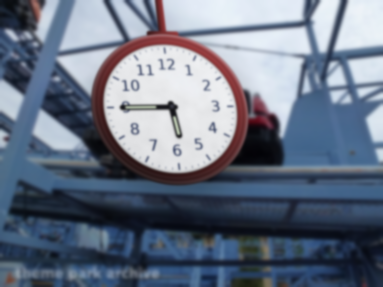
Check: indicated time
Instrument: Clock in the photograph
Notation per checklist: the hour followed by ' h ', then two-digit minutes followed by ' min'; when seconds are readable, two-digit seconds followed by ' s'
5 h 45 min
